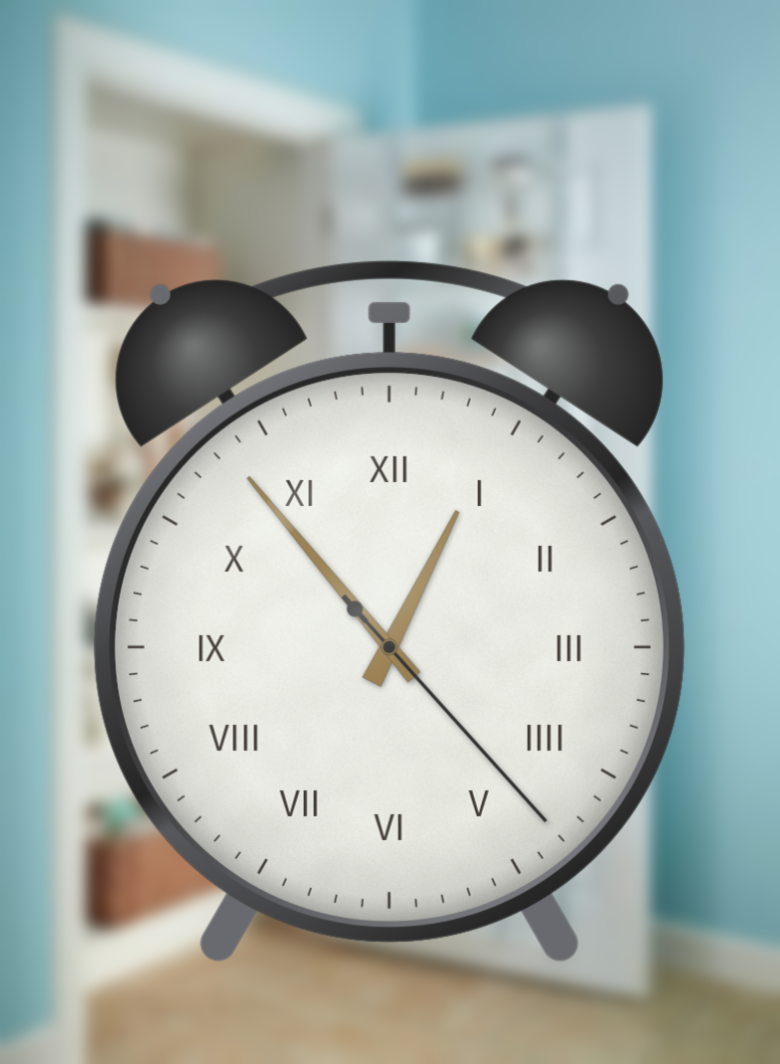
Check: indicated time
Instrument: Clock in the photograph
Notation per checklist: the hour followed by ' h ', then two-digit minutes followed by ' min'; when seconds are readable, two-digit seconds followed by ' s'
12 h 53 min 23 s
